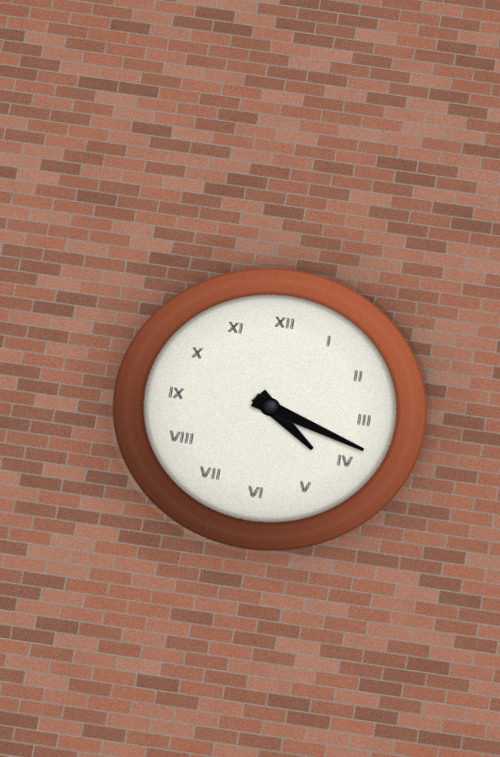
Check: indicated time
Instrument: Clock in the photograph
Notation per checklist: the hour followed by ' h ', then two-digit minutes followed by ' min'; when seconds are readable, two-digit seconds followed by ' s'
4 h 18 min
